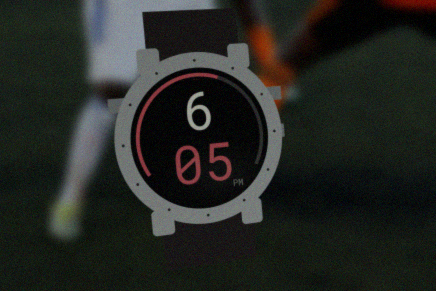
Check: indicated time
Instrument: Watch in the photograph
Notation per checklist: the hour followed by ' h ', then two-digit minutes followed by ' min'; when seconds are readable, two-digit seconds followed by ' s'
6 h 05 min
